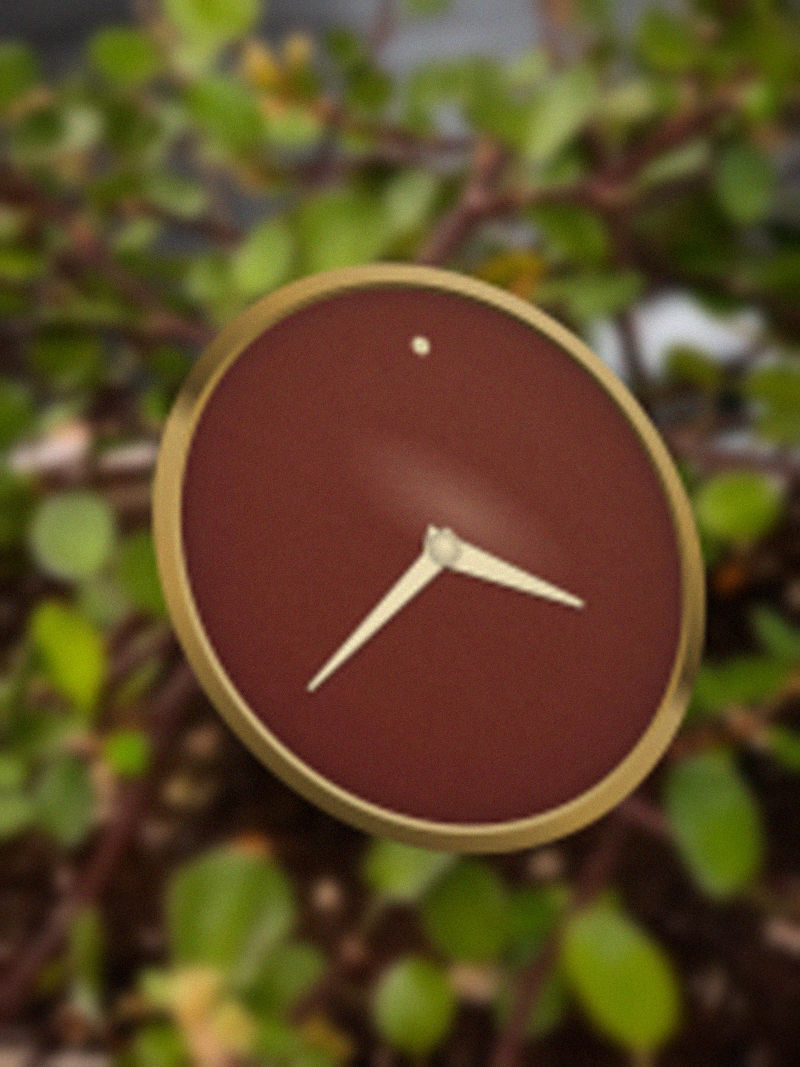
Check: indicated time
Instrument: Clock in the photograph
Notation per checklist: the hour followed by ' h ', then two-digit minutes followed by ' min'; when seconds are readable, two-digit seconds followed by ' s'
3 h 38 min
